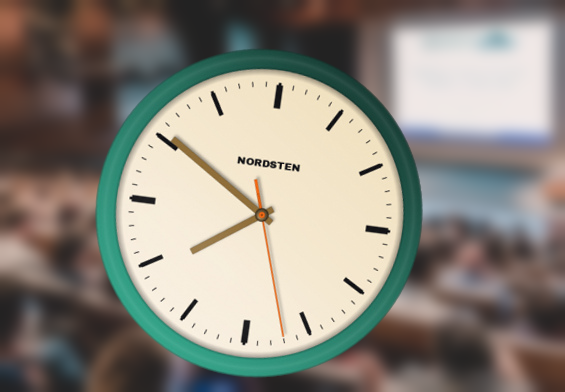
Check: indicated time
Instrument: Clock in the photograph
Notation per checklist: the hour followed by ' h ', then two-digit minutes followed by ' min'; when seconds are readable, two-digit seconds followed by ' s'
7 h 50 min 27 s
